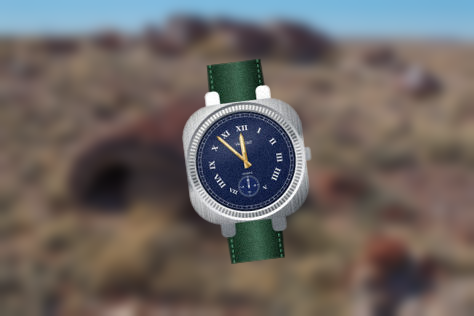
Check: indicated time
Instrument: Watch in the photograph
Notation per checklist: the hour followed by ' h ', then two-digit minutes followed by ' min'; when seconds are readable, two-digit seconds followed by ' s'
11 h 53 min
